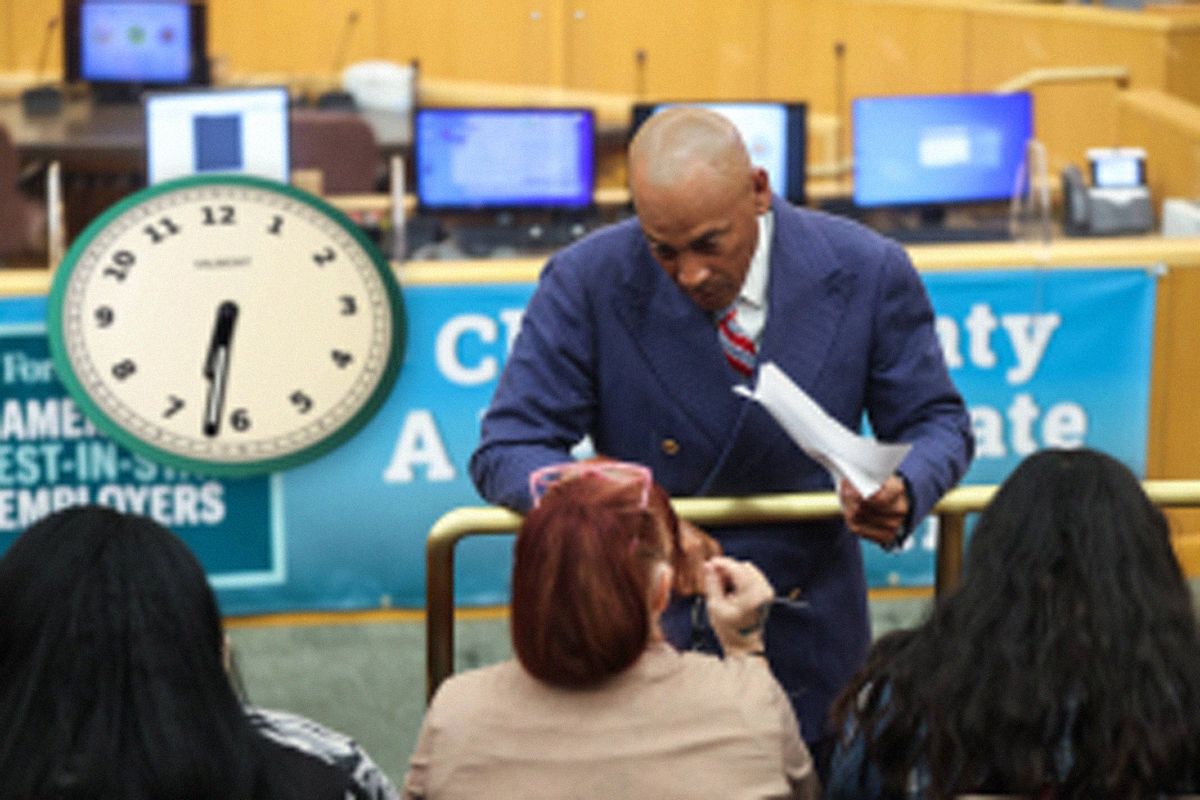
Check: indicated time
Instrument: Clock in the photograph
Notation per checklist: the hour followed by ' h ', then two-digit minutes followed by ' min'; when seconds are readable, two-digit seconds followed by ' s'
6 h 32 min
